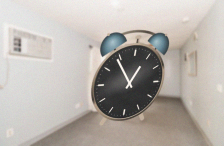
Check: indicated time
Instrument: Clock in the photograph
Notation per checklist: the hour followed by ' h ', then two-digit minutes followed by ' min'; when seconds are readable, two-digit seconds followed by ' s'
12 h 54 min
